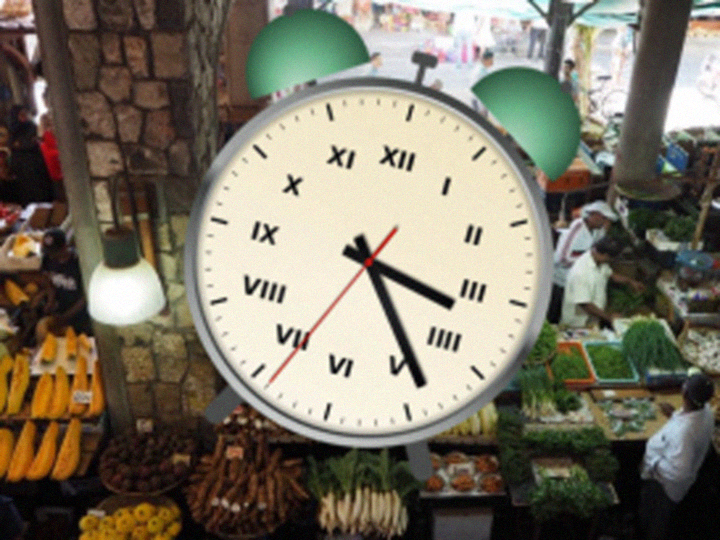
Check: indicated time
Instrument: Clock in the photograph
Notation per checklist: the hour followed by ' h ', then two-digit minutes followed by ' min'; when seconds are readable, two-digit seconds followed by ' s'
3 h 23 min 34 s
